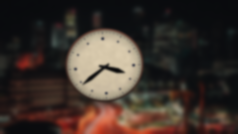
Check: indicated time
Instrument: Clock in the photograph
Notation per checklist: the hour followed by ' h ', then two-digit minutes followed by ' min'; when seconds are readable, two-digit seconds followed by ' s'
3 h 39 min
